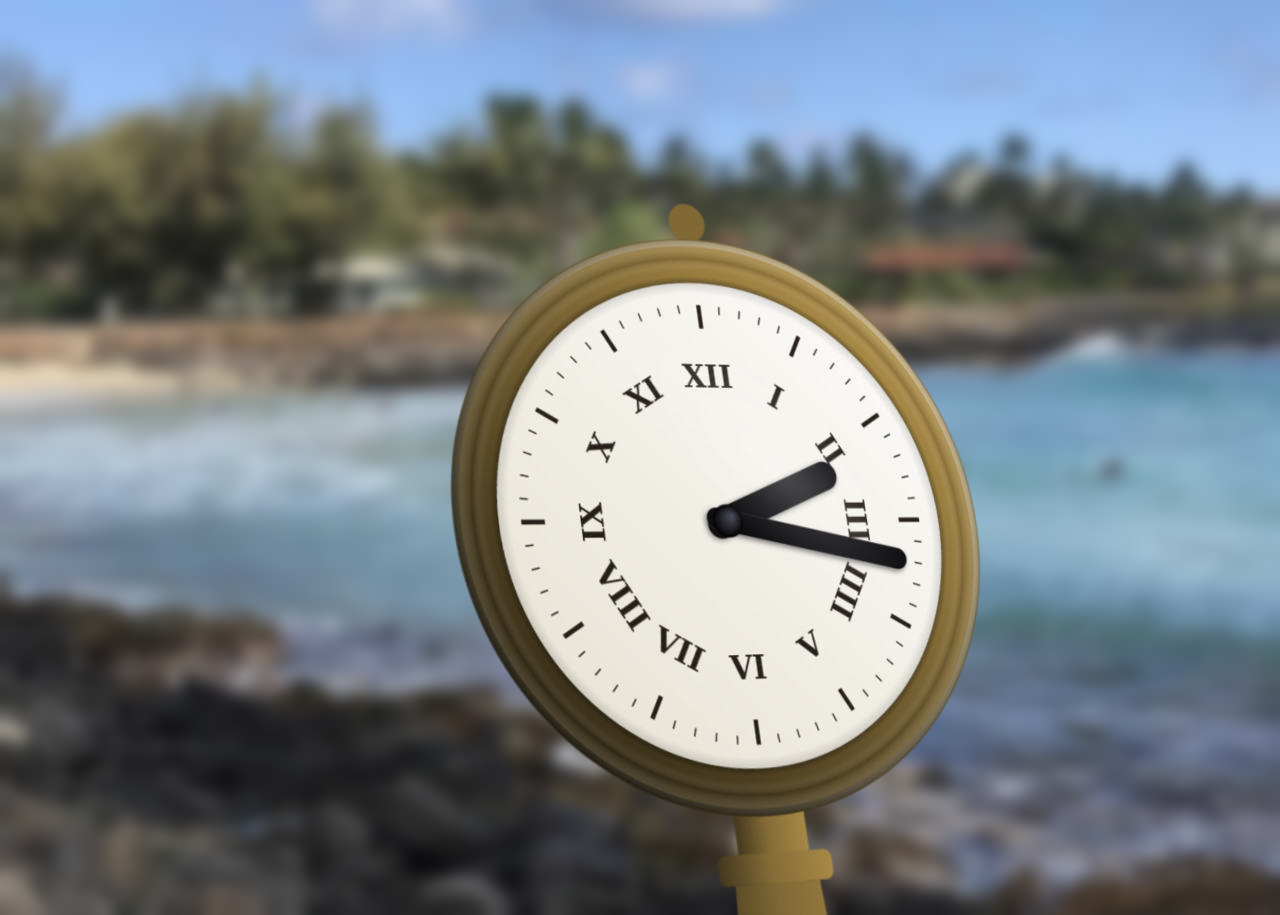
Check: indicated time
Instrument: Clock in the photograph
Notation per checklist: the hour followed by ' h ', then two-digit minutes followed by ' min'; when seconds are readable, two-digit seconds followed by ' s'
2 h 17 min
